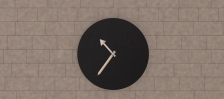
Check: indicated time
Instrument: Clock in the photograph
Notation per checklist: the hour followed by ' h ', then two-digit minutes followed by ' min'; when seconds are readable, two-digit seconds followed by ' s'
10 h 36 min
